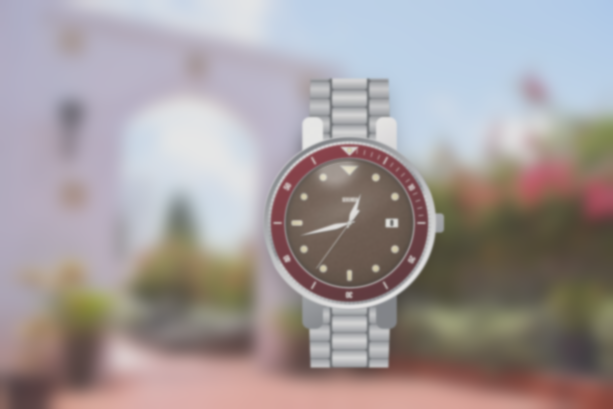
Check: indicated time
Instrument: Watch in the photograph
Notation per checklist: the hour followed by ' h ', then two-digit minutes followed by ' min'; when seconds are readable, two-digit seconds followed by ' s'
12 h 42 min 36 s
